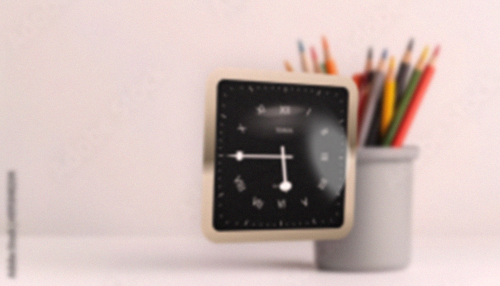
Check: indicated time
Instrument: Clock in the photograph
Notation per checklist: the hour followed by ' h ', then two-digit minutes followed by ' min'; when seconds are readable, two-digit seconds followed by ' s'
5 h 45 min
